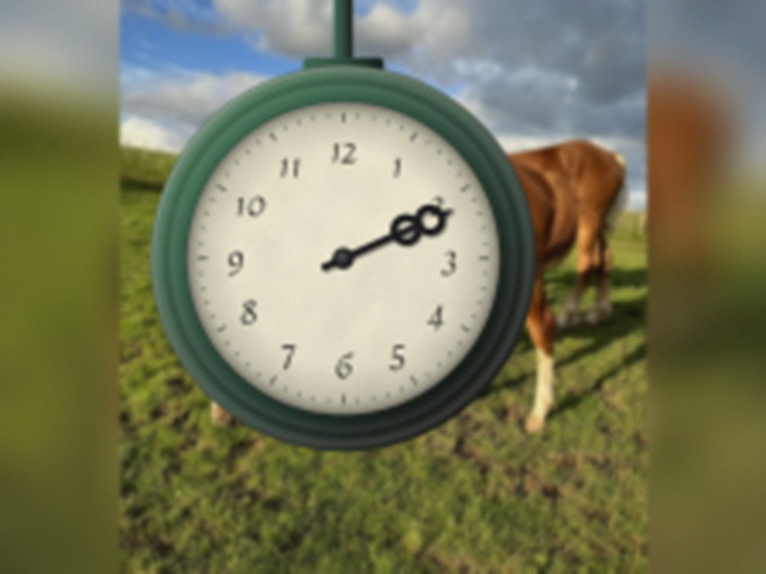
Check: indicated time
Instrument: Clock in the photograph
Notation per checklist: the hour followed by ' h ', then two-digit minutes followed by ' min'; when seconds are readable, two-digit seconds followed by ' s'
2 h 11 min
